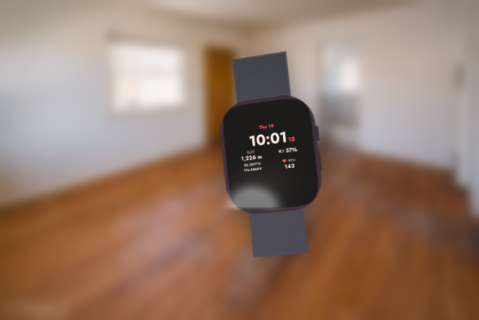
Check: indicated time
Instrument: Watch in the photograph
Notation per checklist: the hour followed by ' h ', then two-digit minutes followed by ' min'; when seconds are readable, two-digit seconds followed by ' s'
10 h 01 min
